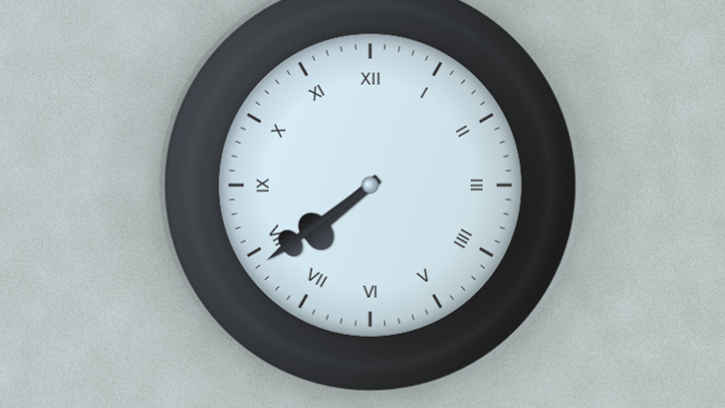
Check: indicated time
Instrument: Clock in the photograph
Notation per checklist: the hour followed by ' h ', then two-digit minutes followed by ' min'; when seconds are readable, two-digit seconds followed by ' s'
7 h 39 min
